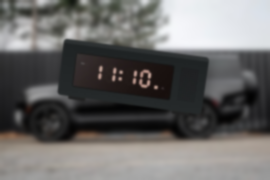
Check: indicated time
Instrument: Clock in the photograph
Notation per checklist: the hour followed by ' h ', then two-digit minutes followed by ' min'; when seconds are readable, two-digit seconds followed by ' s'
11 h 10 min
